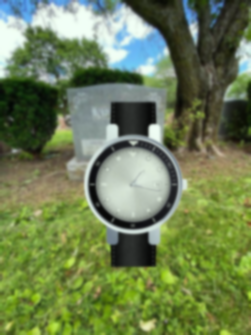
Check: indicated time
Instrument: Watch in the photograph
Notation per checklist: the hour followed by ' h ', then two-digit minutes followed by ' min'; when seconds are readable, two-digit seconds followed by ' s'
1 h 17 min
